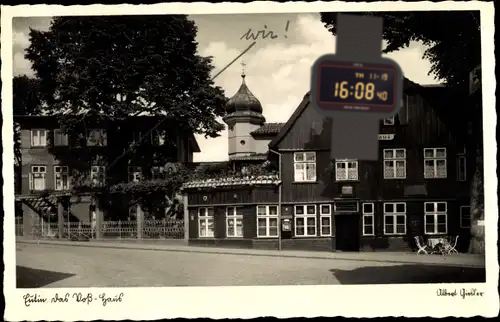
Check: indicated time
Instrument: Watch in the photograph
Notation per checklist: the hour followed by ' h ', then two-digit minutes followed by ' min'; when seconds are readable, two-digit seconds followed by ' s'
16 h 08 min
